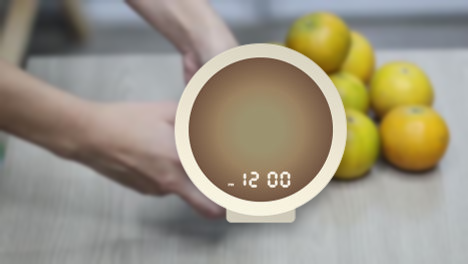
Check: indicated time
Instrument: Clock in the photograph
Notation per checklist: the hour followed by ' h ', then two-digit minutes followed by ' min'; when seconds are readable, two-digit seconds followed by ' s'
12 h 00 min
